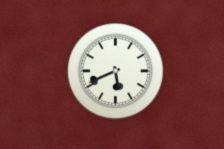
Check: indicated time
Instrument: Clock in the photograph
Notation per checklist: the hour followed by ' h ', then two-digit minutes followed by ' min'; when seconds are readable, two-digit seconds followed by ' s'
5 h 41 min
